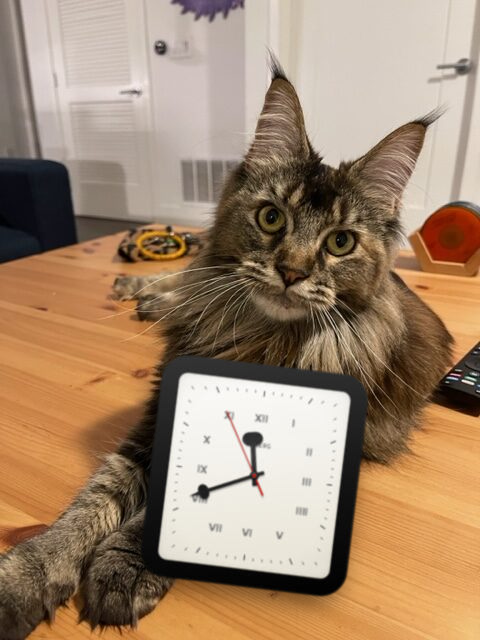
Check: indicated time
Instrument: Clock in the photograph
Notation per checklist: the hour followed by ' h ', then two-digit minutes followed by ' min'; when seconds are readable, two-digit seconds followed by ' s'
11 h 40 min 55 s
